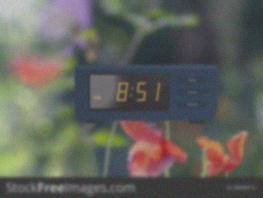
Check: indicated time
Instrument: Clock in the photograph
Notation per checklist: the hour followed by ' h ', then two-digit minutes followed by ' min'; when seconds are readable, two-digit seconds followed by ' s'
8 h 51 min
